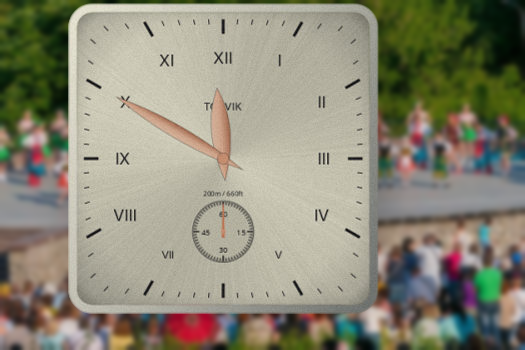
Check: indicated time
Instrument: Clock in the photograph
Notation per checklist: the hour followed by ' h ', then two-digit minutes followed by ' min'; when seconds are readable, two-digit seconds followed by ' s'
11 h 50 min
